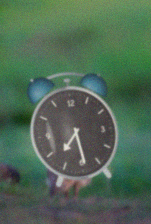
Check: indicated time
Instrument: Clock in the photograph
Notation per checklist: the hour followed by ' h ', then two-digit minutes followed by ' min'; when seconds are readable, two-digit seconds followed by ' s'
7 h 29 min
